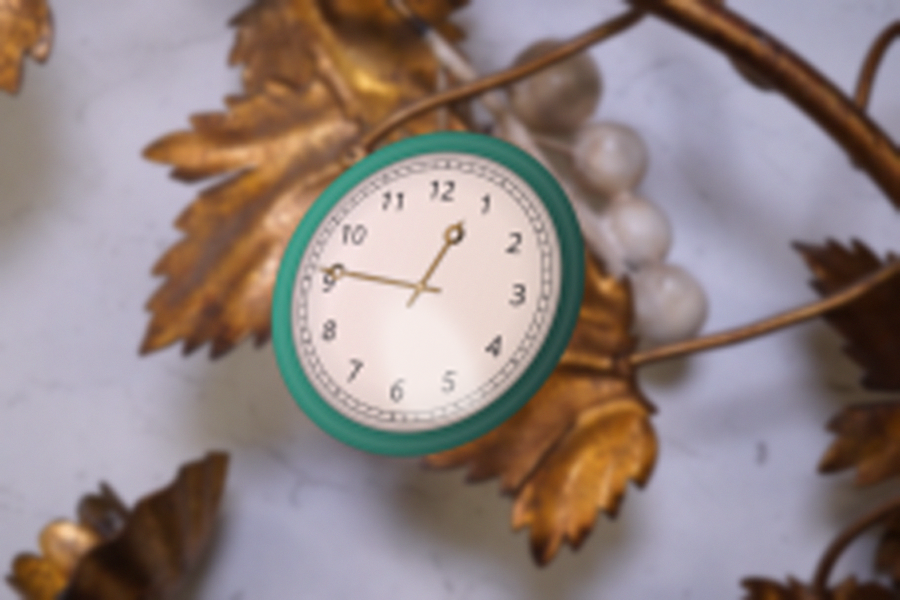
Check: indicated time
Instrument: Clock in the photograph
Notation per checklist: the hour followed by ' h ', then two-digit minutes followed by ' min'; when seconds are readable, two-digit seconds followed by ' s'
12 h 46 min
